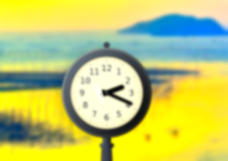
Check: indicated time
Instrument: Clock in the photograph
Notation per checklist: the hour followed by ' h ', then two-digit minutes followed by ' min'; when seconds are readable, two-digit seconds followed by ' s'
2 h 19 min
